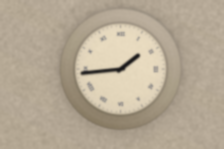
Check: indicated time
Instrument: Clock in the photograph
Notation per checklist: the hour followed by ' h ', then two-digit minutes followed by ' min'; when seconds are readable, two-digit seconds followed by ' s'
1 h 44 min
